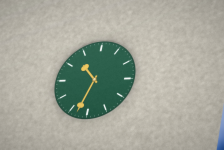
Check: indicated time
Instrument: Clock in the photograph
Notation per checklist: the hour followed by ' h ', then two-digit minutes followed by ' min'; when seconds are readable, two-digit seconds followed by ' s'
10 h 33 min
